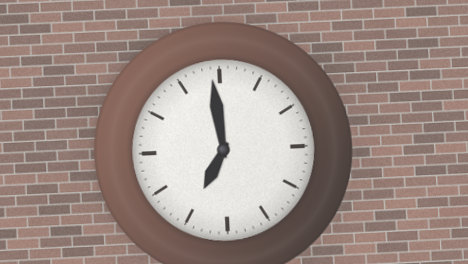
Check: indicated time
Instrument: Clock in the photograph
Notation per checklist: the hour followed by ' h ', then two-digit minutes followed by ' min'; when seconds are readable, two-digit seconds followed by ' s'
6 h 59 min
